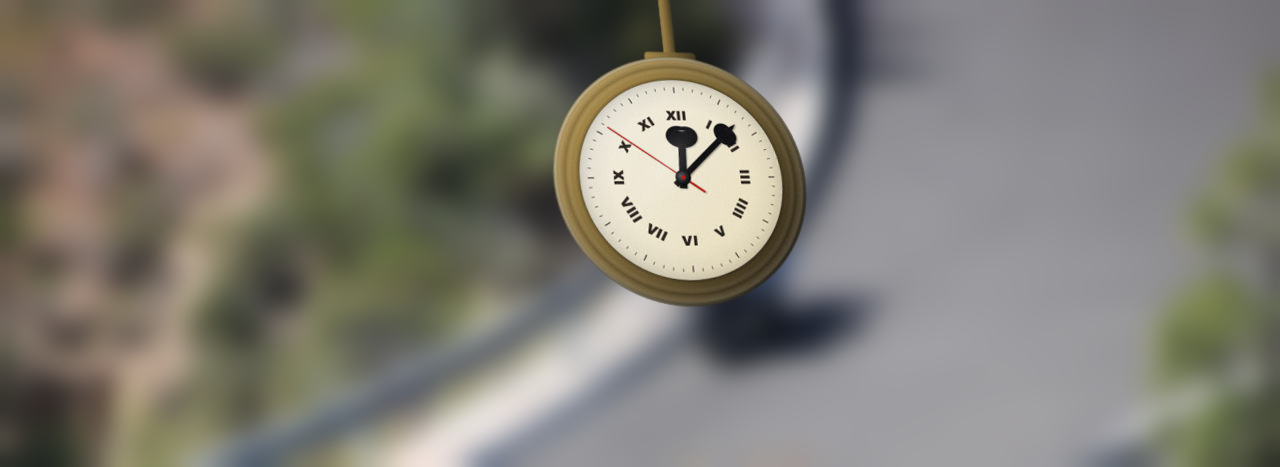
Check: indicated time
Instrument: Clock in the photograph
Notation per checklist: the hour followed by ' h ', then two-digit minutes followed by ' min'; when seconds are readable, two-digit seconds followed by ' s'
12 h 07 min 51 s
